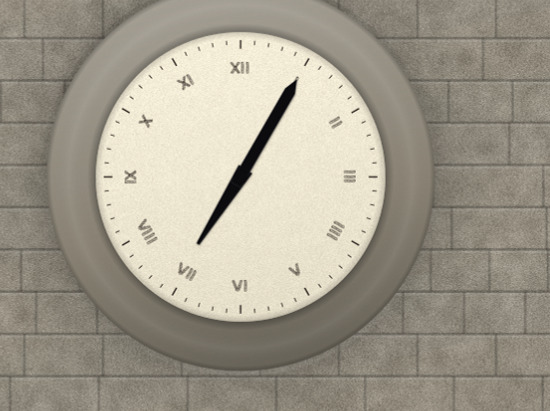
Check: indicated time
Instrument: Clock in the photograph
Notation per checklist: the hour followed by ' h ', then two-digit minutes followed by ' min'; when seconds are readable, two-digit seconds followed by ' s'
7 h 05 min
